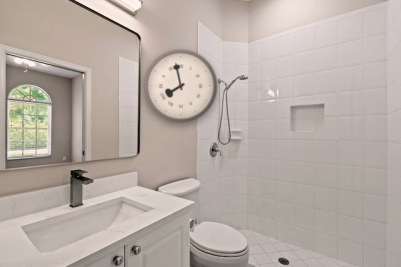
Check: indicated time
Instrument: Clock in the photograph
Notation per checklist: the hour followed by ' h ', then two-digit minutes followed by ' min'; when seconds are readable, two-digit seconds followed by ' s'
7 h 58 min
